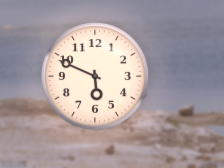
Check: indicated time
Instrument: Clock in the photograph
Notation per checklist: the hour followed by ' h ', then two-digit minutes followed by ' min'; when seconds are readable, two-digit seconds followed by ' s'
5 h 49 min
